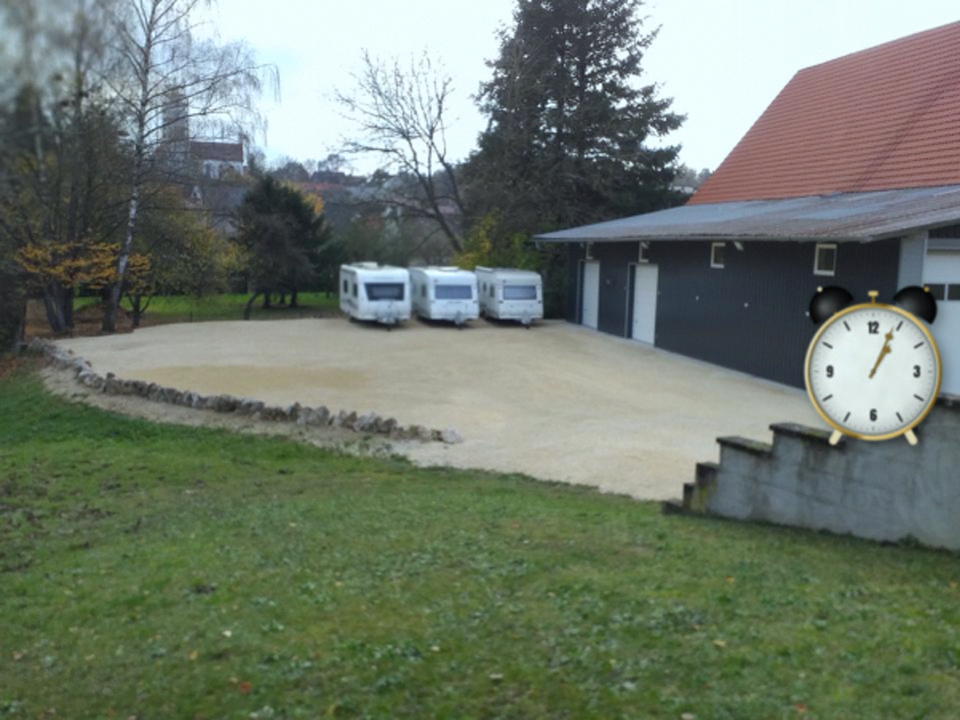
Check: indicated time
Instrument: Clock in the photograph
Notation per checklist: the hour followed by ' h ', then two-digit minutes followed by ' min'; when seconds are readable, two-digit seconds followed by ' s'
1 h 04 min
